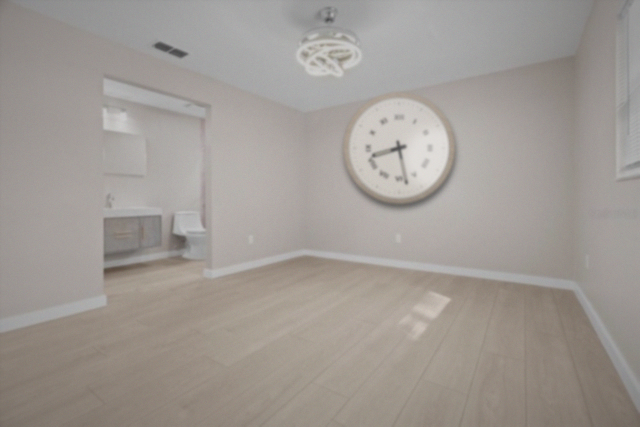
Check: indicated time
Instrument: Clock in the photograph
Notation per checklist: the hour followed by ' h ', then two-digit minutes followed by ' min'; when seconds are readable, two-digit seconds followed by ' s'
8 h 28 min
